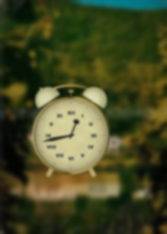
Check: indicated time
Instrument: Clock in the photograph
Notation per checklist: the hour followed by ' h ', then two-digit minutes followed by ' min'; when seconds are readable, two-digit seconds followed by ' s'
12 h 43 min
